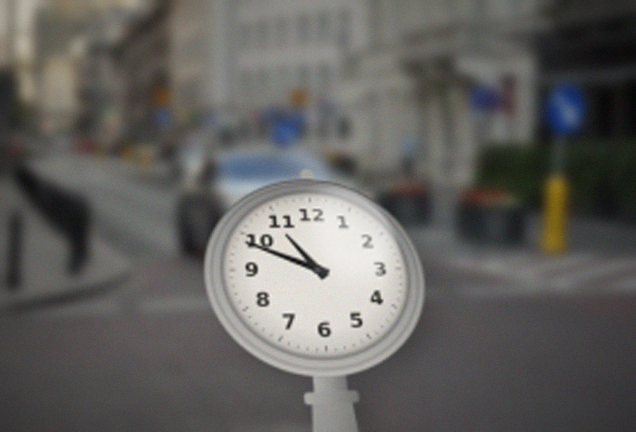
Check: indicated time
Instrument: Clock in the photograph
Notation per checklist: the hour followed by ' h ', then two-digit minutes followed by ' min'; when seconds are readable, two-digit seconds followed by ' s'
10 h 49 min
